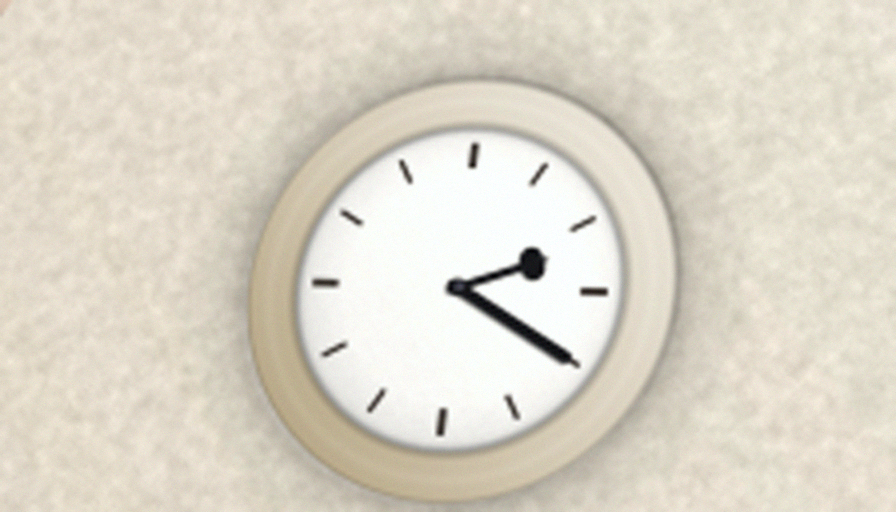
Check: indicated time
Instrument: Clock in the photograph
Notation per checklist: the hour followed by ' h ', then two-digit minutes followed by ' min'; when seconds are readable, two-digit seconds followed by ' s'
2 h 20 min
